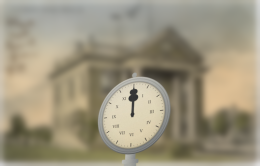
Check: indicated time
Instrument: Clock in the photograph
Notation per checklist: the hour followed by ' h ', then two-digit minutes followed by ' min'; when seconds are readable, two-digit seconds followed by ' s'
12 h 00 min
